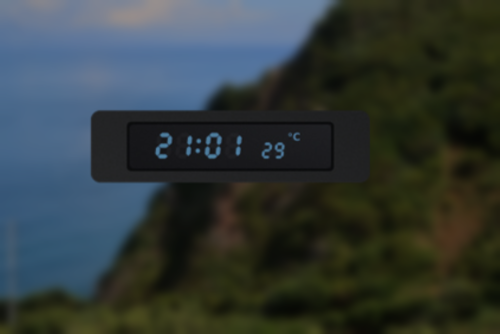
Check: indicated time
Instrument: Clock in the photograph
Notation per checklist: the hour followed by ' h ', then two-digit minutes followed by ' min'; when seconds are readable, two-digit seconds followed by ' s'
21 h 01 min
